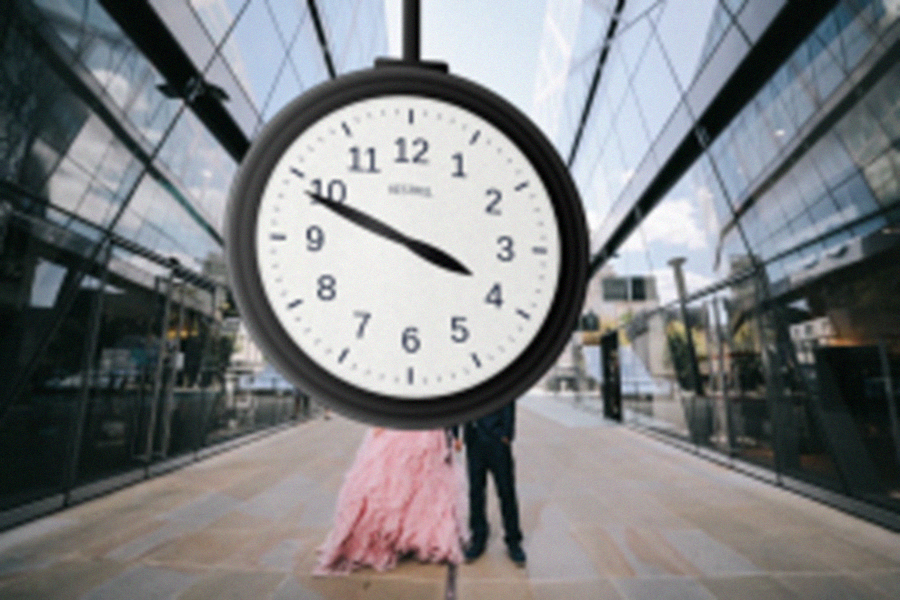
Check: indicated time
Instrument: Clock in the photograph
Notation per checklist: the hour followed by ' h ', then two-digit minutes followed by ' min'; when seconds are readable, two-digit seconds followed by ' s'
3 h 49 min
